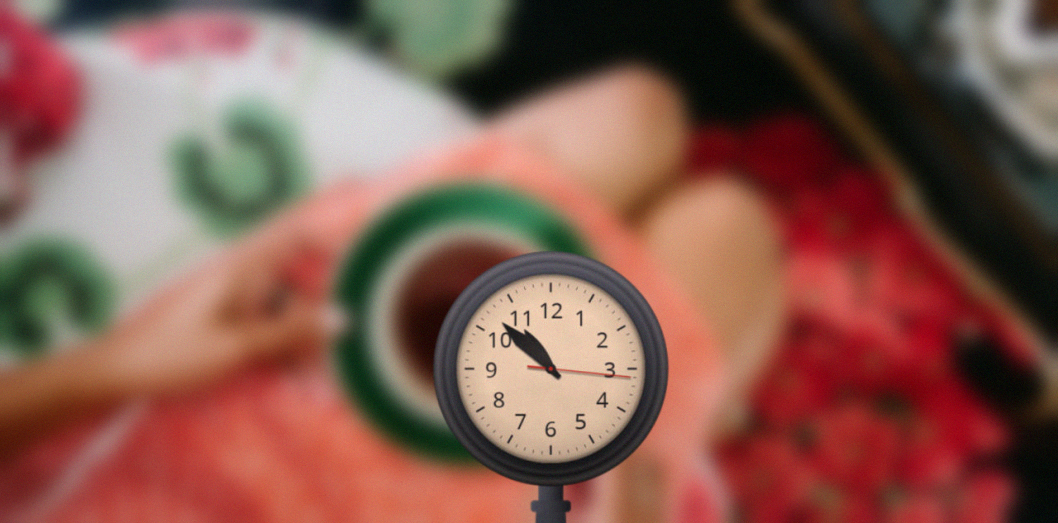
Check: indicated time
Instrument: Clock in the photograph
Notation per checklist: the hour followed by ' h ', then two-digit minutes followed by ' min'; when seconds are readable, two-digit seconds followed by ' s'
10 h 52 min 16 s
